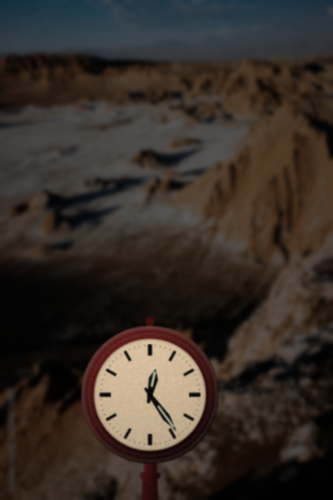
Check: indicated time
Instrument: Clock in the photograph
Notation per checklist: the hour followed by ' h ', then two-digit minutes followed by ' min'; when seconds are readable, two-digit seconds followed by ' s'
12 h 24 min
